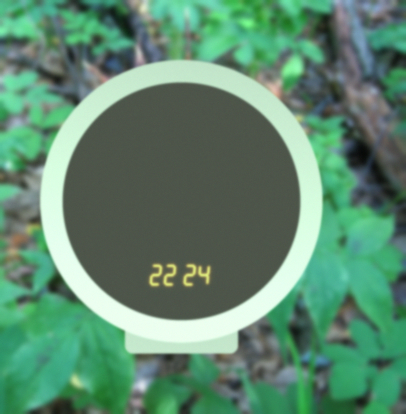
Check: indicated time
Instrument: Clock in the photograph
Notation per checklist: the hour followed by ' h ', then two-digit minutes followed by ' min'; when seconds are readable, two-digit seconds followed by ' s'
22 h 24 min
